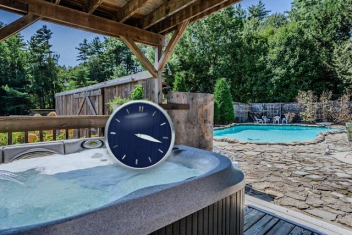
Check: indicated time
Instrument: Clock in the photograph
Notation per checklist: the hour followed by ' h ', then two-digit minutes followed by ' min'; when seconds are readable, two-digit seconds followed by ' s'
3 h 17 min
